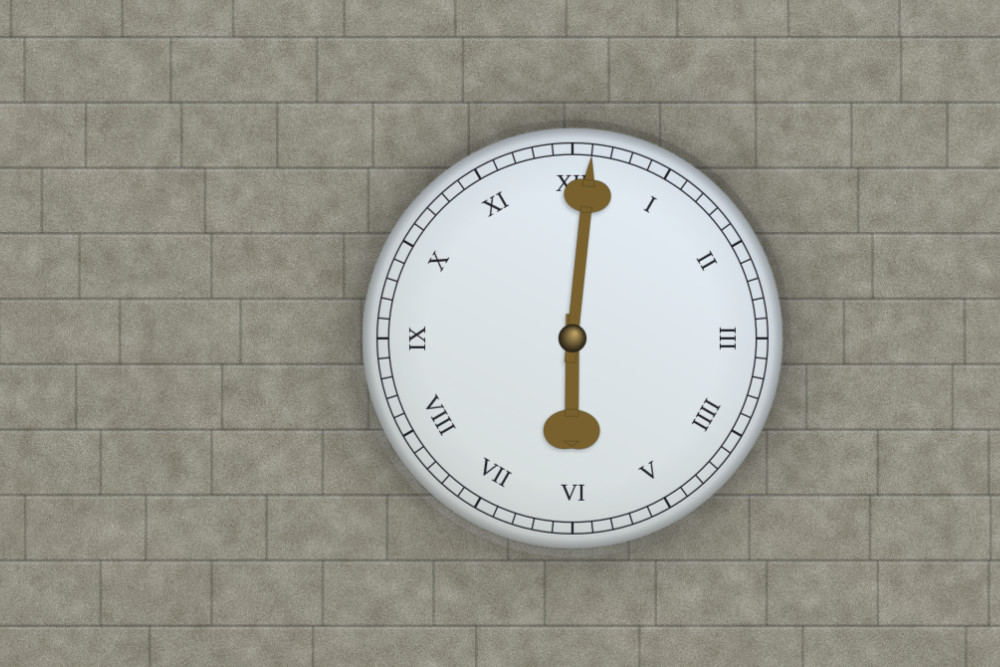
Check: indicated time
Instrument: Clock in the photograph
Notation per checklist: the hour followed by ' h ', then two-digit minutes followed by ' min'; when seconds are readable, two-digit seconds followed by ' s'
6 h 01 min
